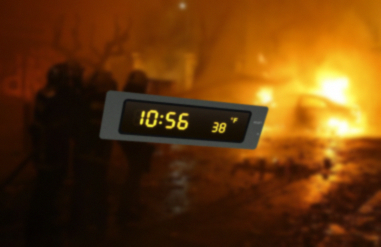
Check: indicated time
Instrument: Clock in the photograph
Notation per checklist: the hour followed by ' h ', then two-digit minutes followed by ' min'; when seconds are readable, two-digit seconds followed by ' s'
10 h 56 min
